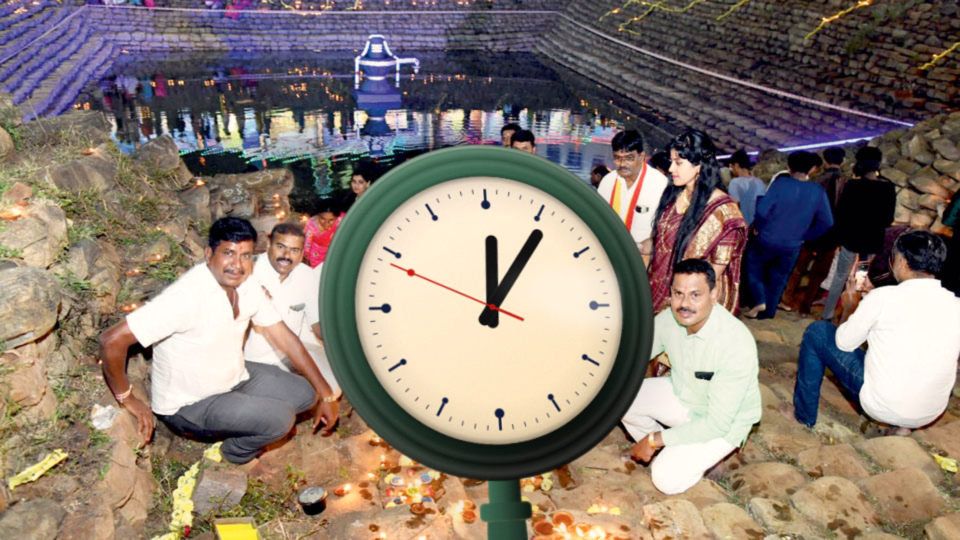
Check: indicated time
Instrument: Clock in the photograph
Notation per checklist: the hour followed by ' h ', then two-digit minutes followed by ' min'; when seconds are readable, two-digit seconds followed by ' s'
12 h 05 min 49 s
